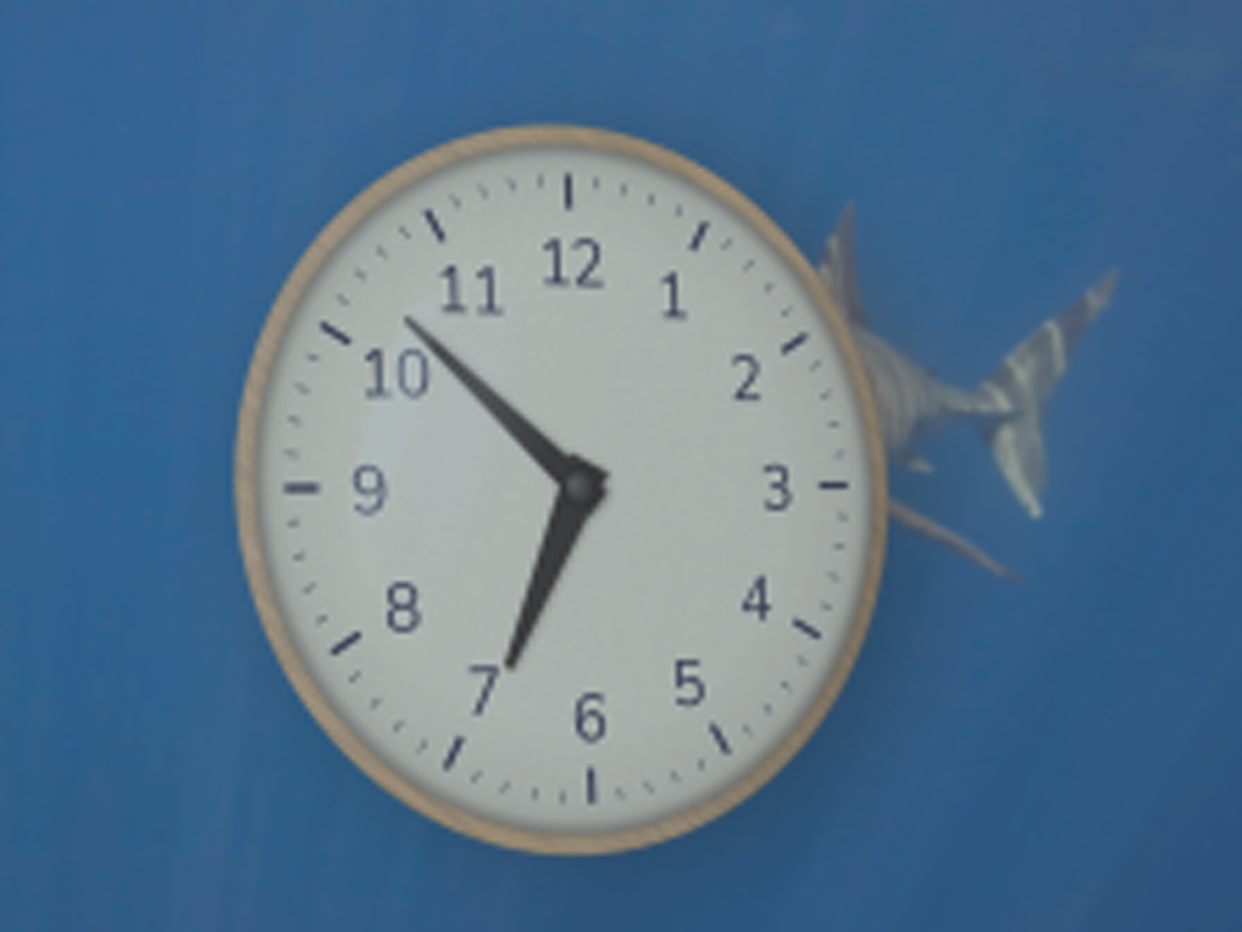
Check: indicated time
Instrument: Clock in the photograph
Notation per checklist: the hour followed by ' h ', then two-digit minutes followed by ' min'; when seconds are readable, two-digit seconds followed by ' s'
6 h 52 min
